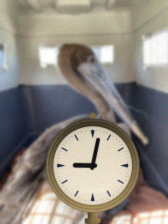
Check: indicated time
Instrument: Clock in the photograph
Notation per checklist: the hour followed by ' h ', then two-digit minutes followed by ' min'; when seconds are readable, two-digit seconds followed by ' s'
9 h 02 min
